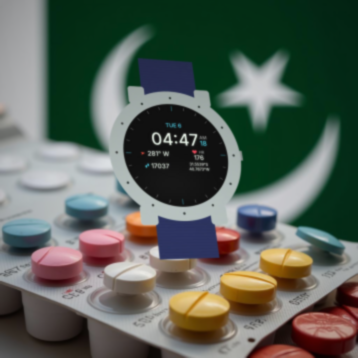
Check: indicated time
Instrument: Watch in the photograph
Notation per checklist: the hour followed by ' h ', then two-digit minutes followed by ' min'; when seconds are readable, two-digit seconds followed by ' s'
4 h 47 min
